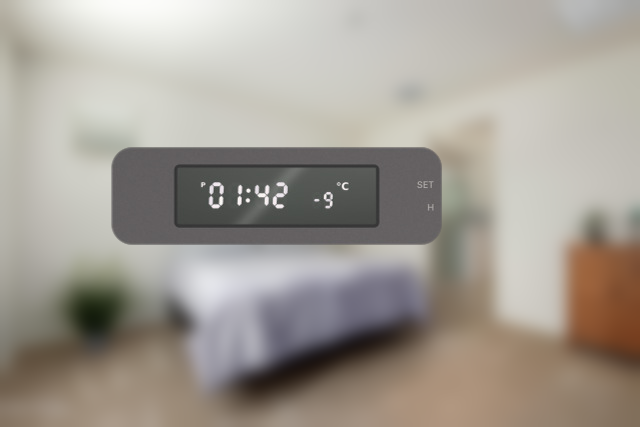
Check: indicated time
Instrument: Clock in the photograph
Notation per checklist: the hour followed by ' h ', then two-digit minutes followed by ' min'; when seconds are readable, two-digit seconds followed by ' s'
1 h 42 min
